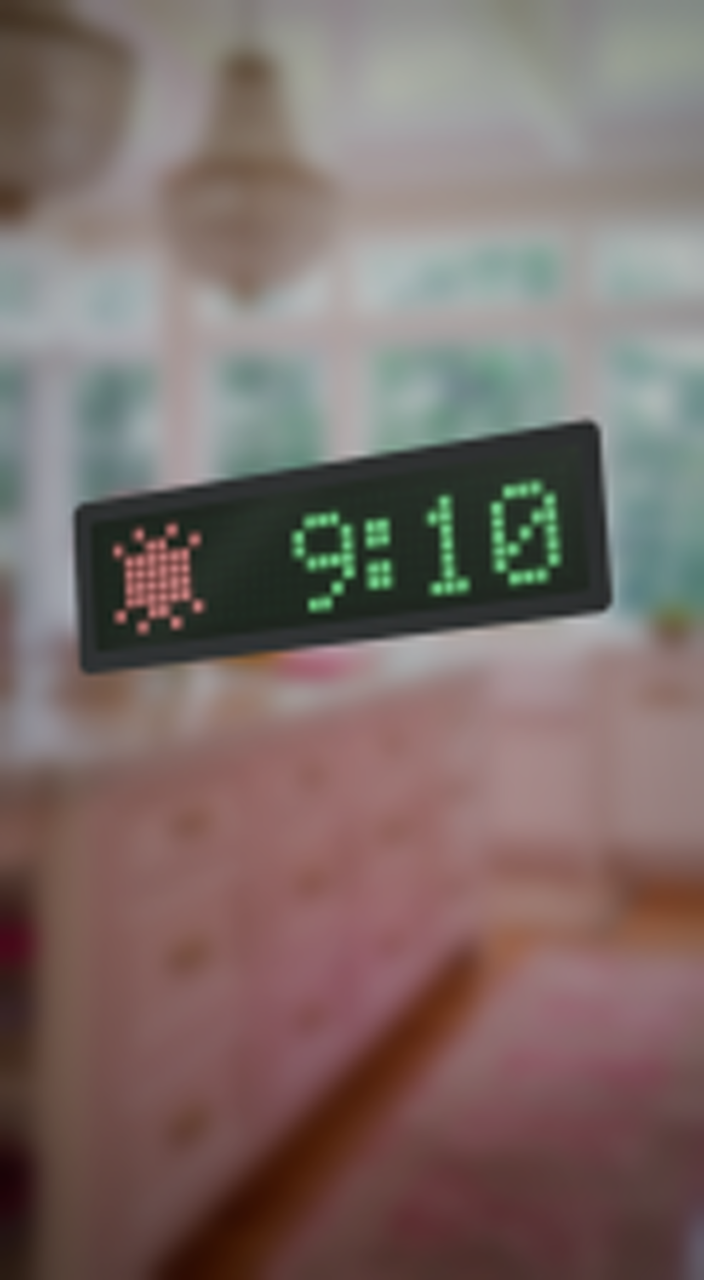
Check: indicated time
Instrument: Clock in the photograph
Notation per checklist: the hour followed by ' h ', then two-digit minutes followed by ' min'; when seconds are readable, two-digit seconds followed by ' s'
9 h 10 min
